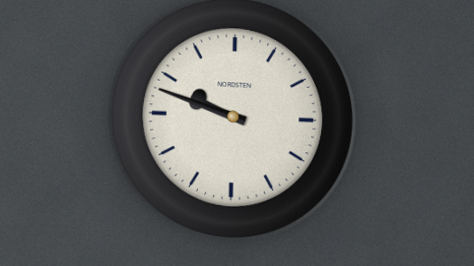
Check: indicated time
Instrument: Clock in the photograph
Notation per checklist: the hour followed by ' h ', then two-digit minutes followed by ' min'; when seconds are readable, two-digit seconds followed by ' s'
9 h 48 min
